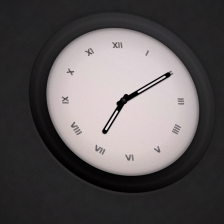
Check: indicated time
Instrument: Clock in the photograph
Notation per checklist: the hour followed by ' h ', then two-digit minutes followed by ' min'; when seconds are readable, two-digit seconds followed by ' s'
7 h 10 min
